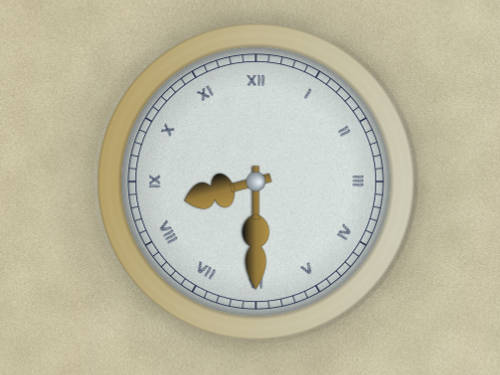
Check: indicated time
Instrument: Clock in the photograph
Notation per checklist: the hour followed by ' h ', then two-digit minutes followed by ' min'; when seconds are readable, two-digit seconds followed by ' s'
8 h 30 min
